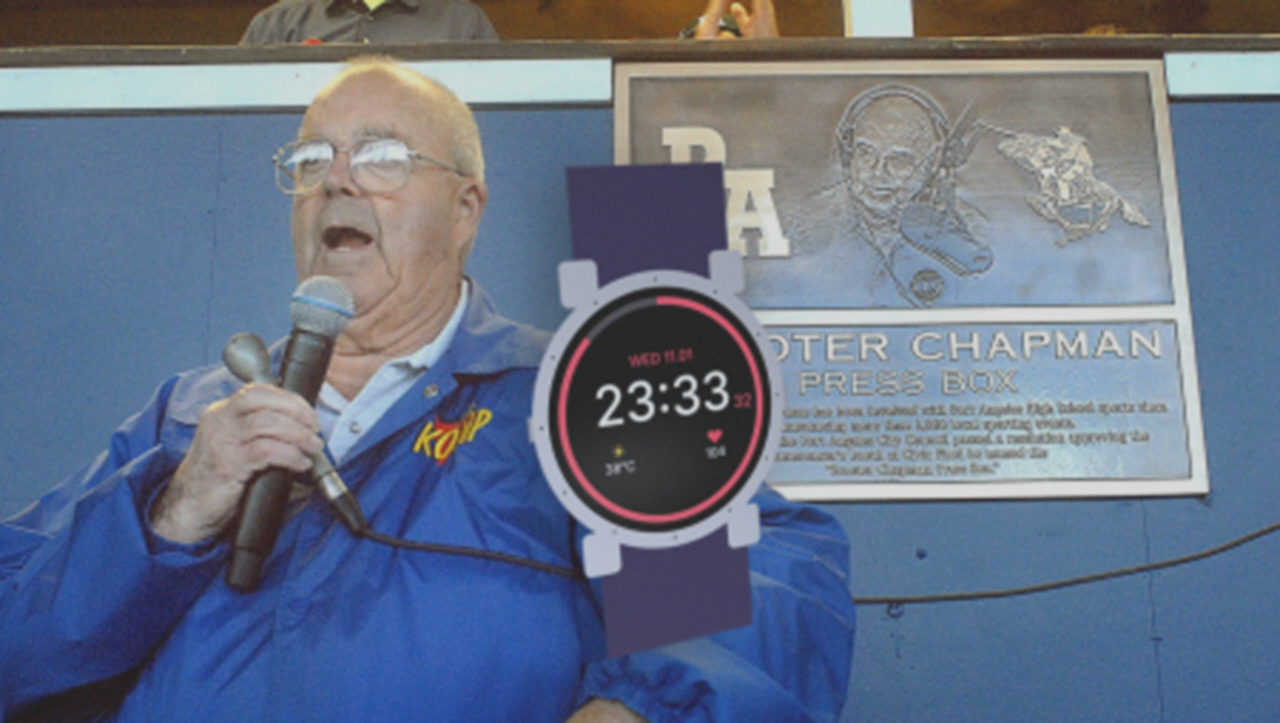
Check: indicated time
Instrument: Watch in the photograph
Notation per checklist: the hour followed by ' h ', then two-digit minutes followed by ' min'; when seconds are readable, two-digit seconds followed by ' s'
23 h 33 min
